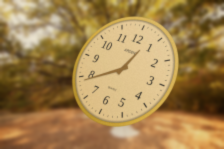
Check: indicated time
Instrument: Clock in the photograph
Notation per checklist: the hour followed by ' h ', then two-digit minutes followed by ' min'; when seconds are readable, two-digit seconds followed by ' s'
12 h 39 min
